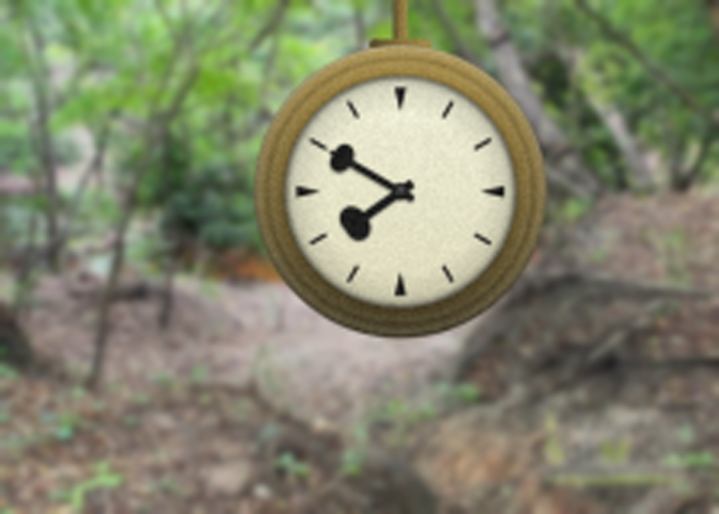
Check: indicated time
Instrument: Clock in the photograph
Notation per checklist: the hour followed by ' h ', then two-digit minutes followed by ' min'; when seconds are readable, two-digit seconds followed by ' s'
7 h 50 min
